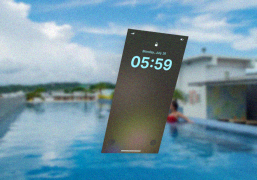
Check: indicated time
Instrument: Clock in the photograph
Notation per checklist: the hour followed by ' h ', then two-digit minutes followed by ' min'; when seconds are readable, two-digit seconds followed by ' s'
5 h 59 min
